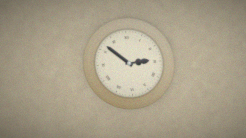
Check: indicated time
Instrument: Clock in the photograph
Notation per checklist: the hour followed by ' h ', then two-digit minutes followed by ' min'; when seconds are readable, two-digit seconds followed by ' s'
2 h 52 min
